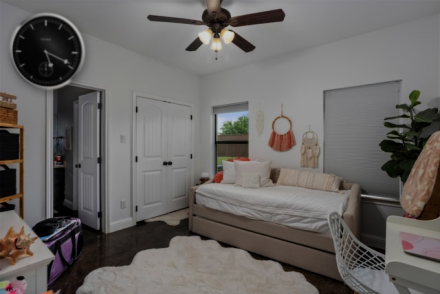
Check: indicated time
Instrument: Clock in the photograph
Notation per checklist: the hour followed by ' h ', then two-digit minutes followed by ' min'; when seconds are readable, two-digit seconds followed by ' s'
5 h 19 min
